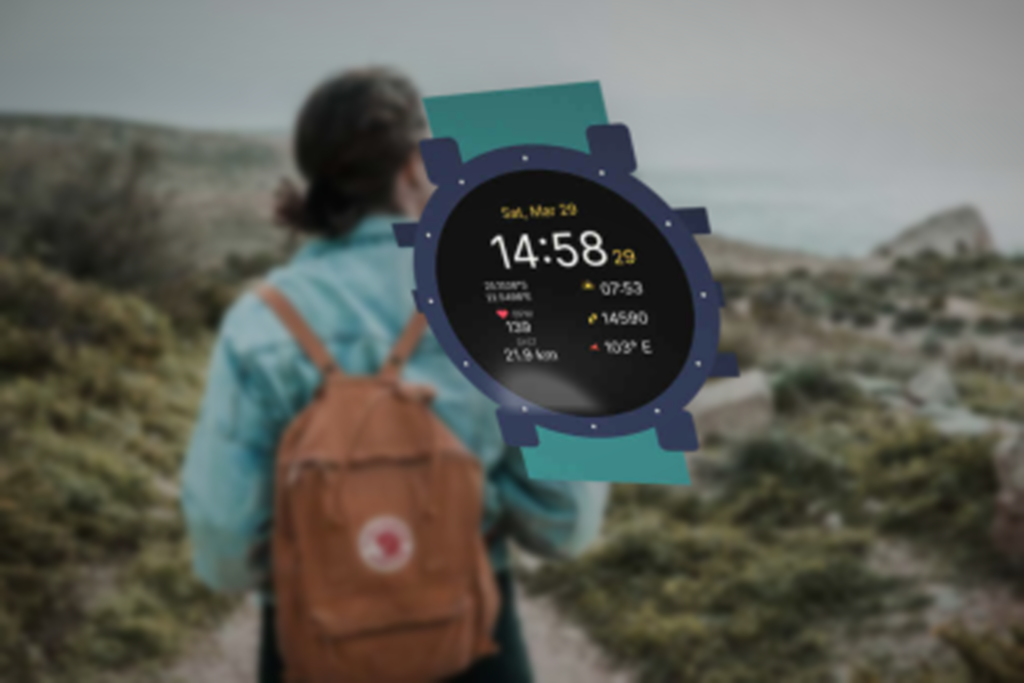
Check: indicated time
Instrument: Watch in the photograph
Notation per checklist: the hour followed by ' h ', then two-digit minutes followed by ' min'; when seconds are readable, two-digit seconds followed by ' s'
14 h 58 min
